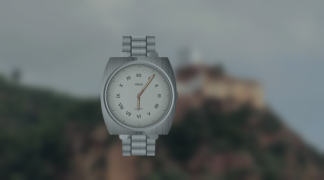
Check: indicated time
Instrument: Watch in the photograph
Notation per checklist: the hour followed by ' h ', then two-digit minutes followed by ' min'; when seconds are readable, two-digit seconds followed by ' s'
6 h 06 min
